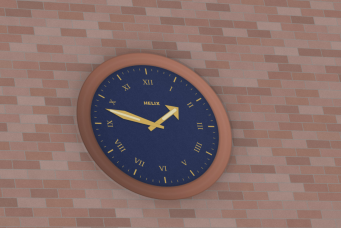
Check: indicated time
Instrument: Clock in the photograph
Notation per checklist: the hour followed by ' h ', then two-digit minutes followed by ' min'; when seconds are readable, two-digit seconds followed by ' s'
1 h 48 min
